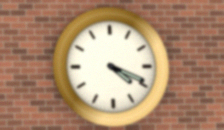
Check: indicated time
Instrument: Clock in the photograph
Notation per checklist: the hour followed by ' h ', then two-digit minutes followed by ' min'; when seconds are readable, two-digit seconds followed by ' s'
4 h 19 min
